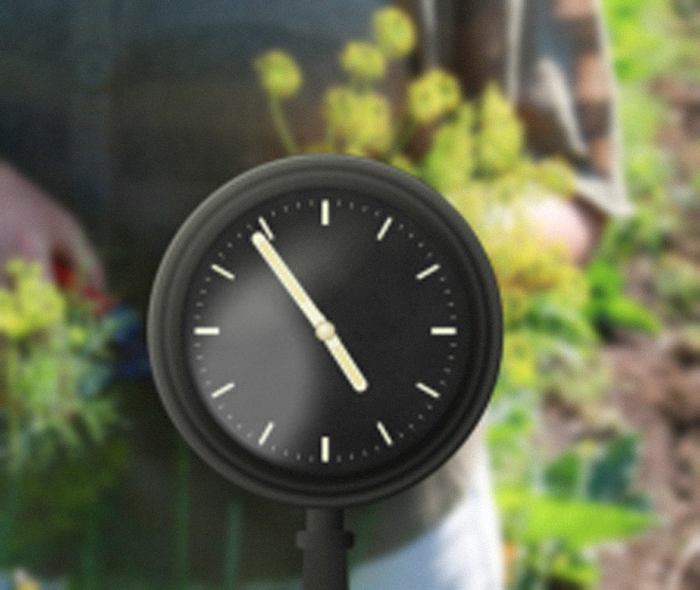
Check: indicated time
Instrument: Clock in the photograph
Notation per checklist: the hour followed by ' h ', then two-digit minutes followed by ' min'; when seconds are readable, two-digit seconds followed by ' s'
4 h 54 min
